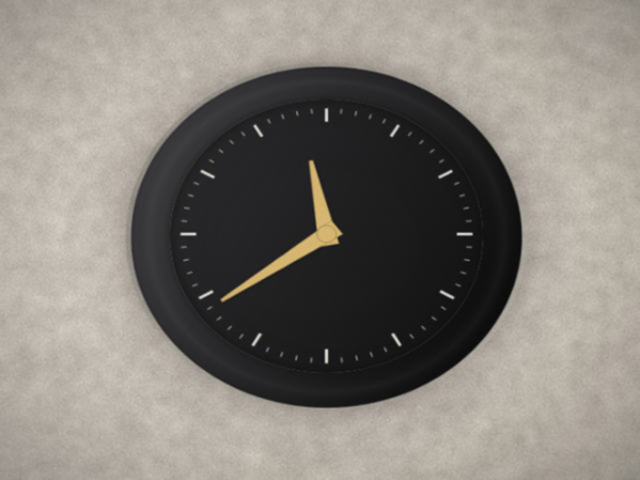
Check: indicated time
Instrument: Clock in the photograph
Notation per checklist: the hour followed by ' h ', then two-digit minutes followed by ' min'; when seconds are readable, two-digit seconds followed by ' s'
11 h 39 min
